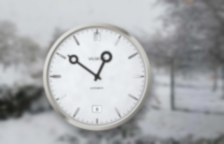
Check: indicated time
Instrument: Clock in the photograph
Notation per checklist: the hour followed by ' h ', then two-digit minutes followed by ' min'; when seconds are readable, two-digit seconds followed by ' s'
12 h 51 min
